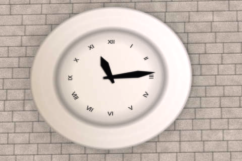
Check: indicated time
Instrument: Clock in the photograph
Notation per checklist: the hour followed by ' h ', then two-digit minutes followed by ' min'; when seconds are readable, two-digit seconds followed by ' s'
11 h 14 min
